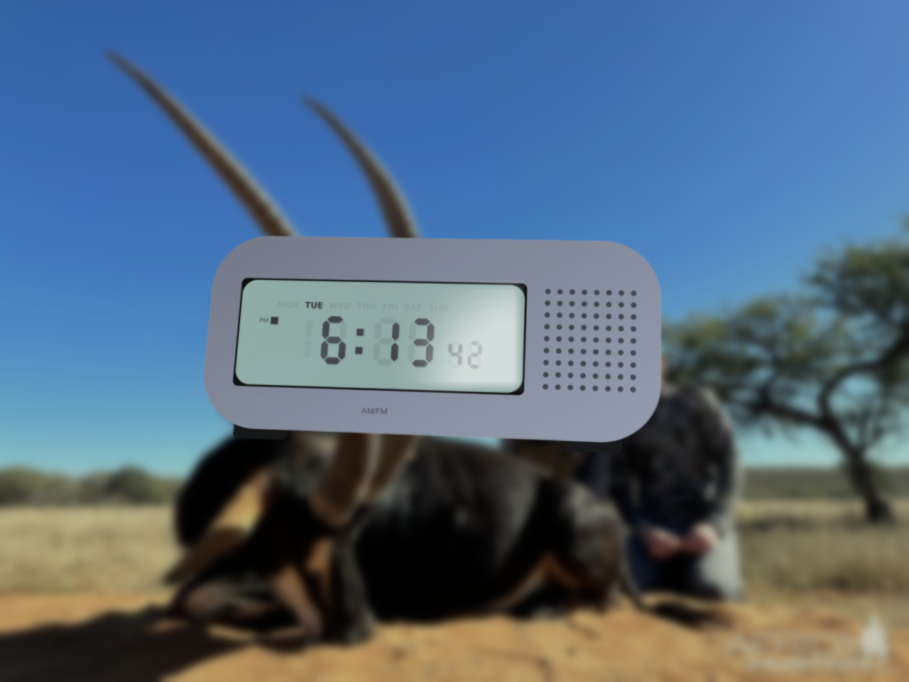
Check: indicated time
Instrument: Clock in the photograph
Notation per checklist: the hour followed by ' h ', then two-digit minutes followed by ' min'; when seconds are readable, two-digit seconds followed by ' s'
6 h 13 min 42 s
